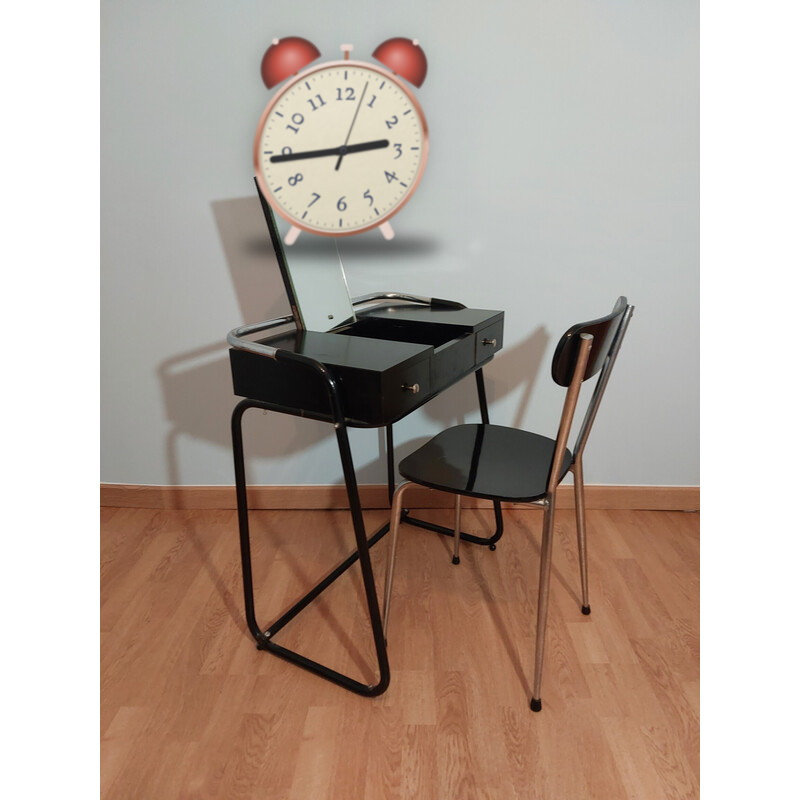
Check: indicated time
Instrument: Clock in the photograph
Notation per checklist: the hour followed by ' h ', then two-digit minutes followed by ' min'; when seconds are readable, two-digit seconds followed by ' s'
2 h 44 min 03 s
